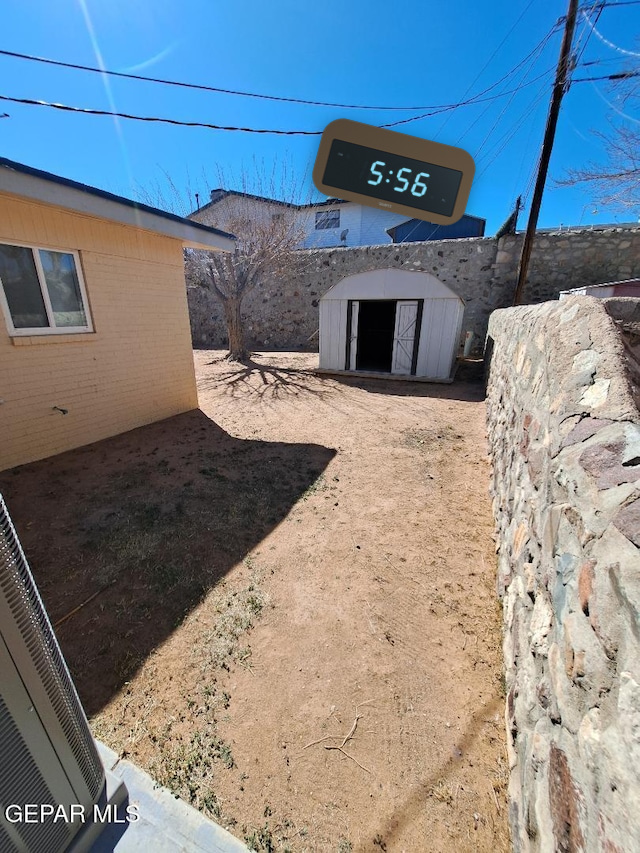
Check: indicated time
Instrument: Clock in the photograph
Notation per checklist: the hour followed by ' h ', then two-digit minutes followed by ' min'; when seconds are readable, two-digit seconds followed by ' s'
5 h 56 min
